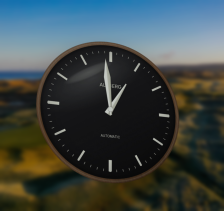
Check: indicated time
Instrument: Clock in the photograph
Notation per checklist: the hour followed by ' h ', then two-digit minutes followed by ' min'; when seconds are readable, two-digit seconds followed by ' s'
12 h 59 min
